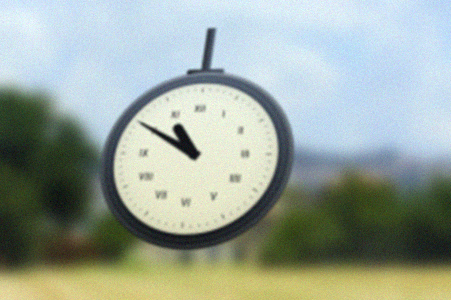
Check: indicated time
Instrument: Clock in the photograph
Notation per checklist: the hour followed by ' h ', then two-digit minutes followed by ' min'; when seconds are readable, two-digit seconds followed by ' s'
10 h 50 min
